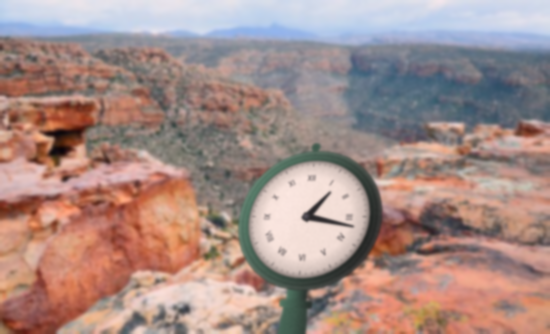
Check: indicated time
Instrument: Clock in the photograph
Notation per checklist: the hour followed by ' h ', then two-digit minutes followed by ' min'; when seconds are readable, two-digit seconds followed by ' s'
1 h 17 min
